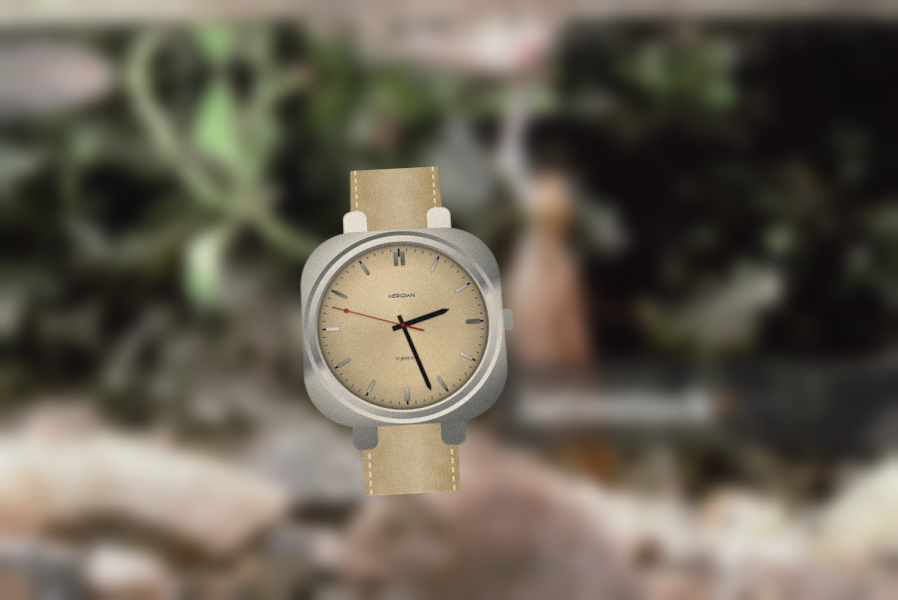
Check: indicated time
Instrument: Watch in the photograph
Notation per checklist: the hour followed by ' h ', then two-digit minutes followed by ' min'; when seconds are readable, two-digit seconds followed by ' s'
2 h 26 min 48 s
